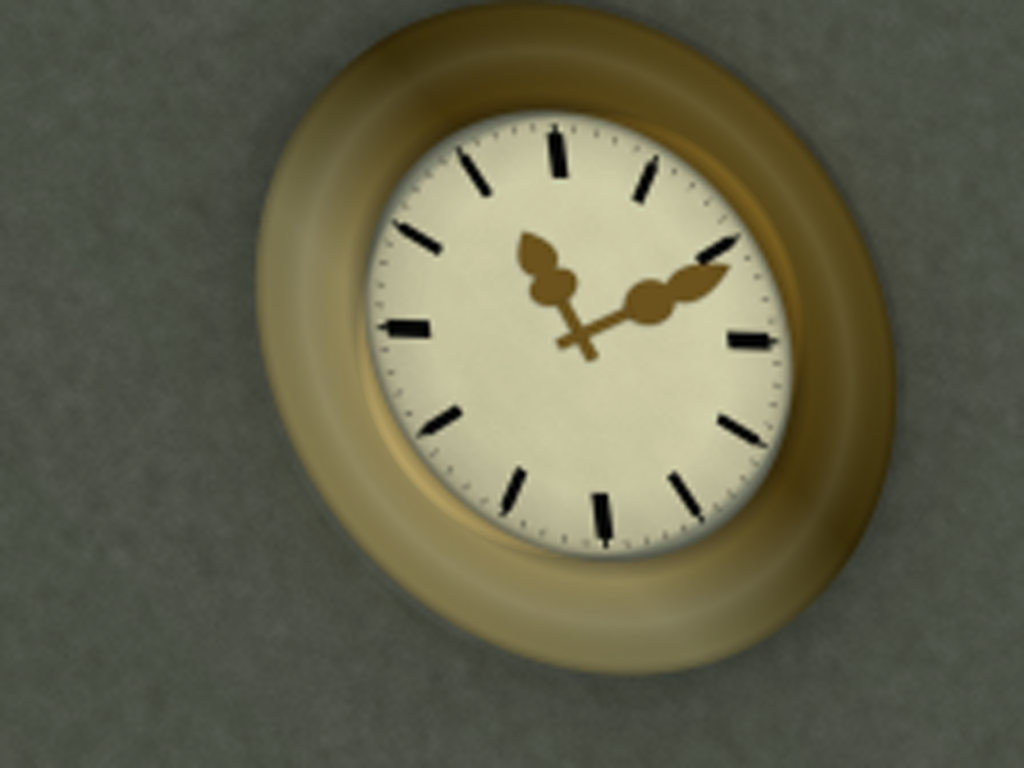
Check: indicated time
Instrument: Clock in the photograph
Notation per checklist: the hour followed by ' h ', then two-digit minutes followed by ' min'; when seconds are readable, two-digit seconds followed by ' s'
11 h 11 min
